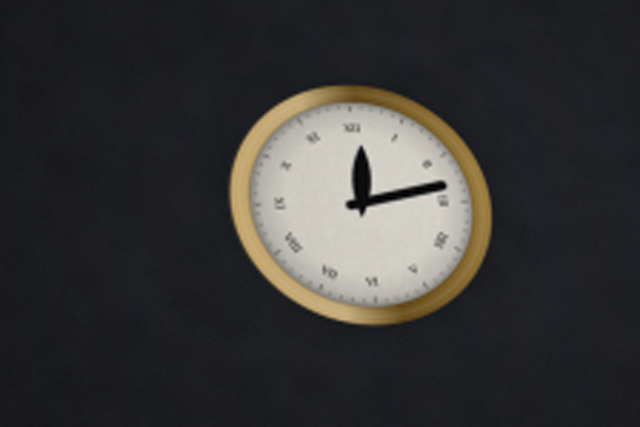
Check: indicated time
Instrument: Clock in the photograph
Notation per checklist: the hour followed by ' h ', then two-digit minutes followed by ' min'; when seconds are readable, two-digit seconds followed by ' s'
12 h 13 min
